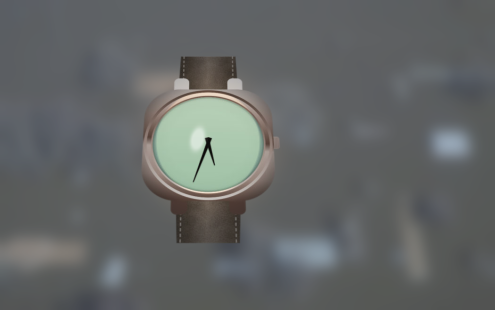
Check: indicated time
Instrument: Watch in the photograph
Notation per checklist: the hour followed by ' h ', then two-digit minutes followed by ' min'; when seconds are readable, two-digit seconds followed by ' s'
5 h 33 min
